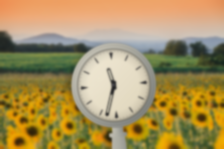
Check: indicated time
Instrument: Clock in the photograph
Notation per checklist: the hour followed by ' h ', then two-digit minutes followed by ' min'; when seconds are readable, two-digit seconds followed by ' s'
11 h 33 min
